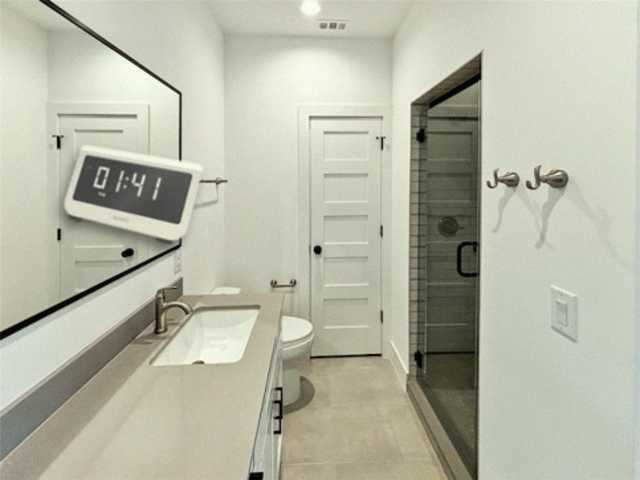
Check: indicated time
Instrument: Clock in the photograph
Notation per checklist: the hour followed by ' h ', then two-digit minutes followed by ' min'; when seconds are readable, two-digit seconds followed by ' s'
1 h 41 min
